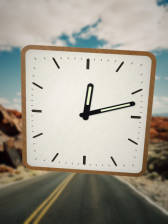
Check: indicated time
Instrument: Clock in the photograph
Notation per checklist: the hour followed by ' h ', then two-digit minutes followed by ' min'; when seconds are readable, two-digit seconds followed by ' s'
12 h 12 min
